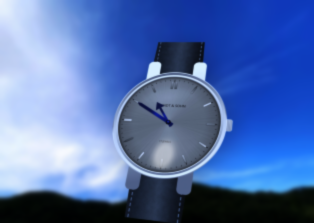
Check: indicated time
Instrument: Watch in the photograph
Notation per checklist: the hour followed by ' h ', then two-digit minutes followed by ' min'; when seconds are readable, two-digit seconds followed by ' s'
10 h 50 min
